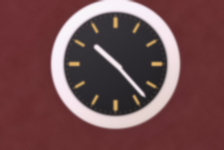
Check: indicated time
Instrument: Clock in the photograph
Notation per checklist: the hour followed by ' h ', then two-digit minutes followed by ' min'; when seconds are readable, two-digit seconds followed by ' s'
10 h 23 min
